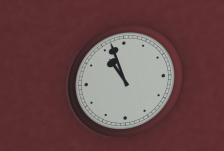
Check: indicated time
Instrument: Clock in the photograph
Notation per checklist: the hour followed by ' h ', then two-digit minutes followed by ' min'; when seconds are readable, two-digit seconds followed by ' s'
10 h 57 min
